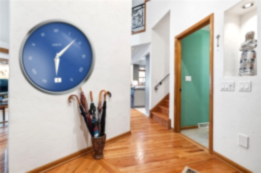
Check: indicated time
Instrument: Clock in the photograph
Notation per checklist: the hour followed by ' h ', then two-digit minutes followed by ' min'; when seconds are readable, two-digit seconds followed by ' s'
6 h 08 min
